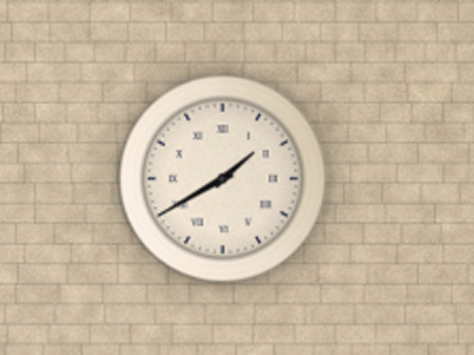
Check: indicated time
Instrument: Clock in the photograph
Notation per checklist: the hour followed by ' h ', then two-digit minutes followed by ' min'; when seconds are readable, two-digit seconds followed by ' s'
1 h 40 min
